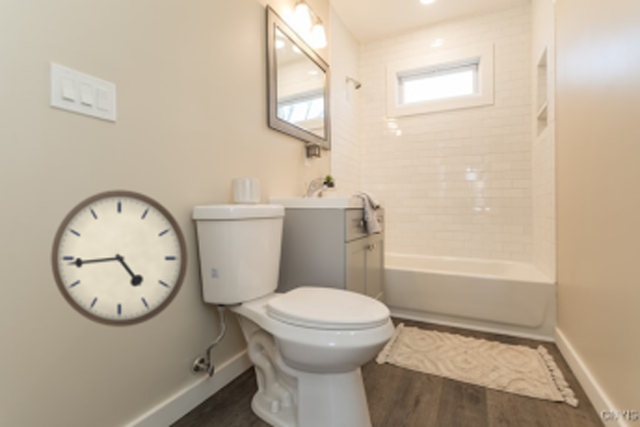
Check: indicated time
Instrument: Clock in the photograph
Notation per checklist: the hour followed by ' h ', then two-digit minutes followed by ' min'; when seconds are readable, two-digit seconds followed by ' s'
4 h 44 min
